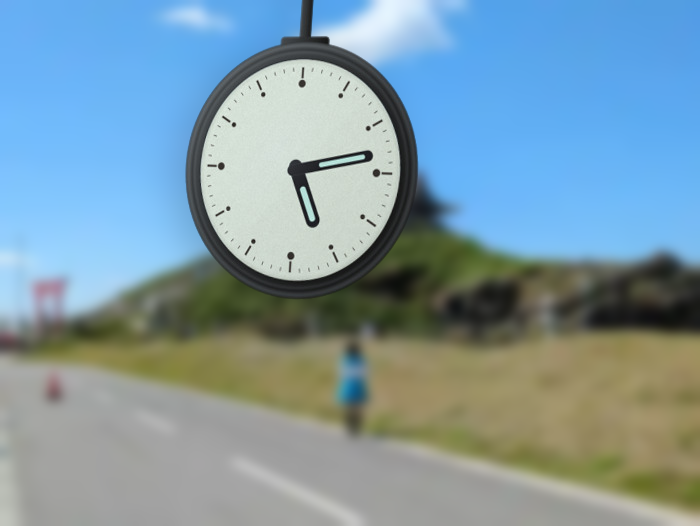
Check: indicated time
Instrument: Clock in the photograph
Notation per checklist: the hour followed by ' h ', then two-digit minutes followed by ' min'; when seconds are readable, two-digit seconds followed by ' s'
5 h 13 min
